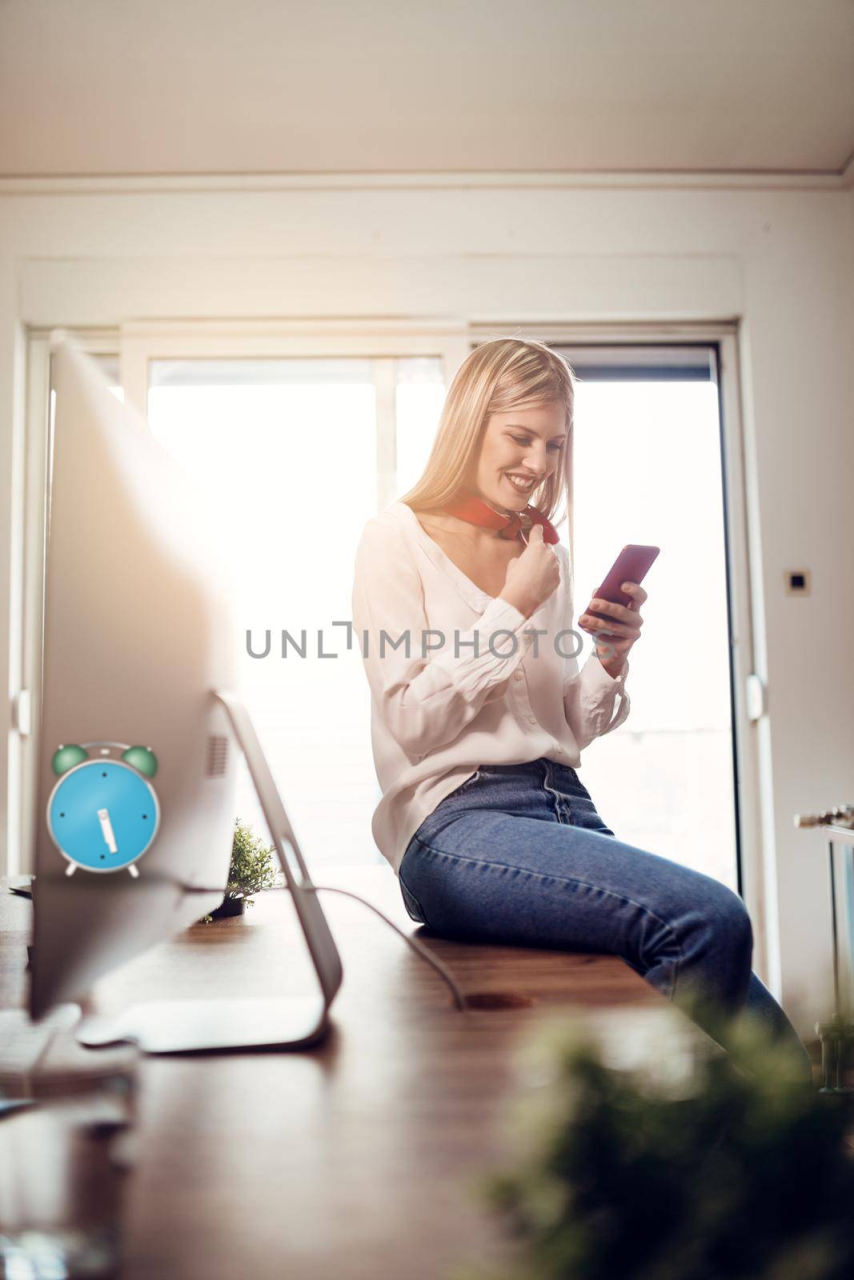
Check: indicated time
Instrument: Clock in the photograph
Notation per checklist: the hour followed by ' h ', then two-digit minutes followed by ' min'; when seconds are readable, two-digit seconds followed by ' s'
5 h 27 min
